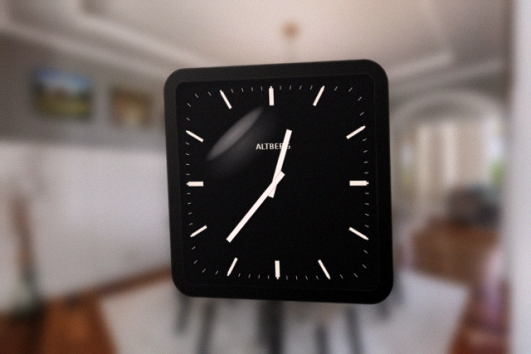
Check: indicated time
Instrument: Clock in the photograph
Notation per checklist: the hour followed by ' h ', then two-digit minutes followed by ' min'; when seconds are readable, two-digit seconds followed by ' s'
12 h 37 min
